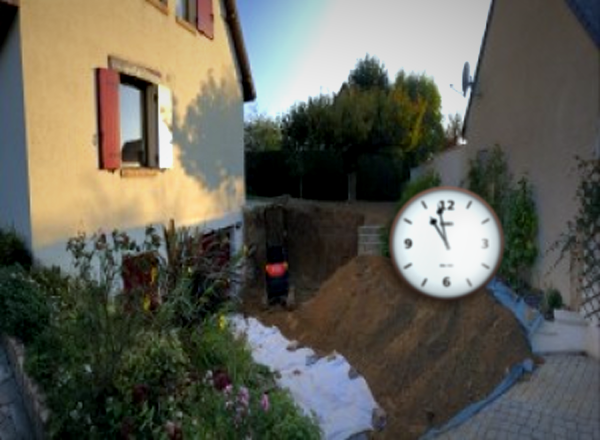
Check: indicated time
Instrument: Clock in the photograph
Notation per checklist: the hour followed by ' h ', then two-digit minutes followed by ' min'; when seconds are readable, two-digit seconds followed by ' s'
10 h 58 min
